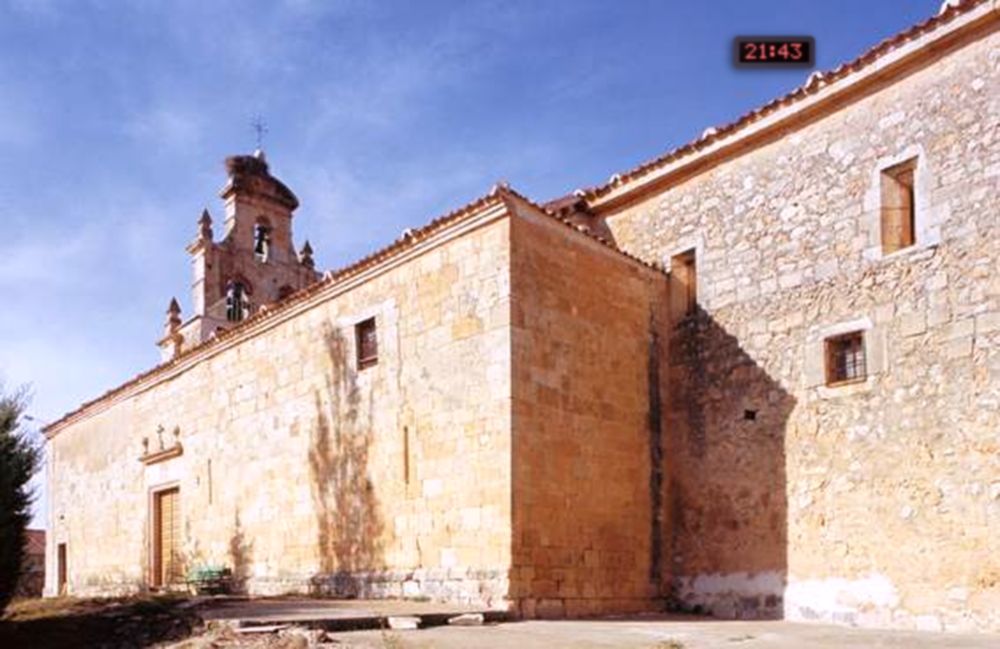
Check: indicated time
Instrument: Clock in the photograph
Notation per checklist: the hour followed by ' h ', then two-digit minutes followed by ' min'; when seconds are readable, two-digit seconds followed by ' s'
21 h 43 min
